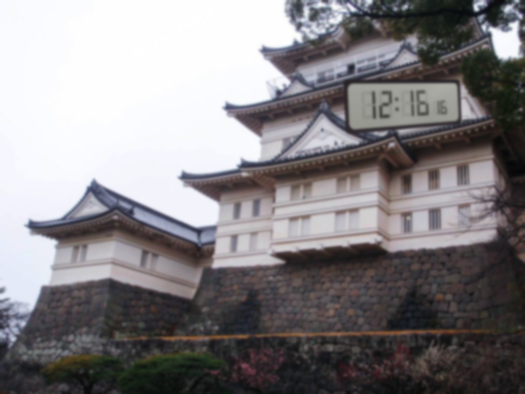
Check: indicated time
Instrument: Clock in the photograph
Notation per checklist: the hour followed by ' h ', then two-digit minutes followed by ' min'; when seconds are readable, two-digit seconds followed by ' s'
12 h 16 min 16 s
